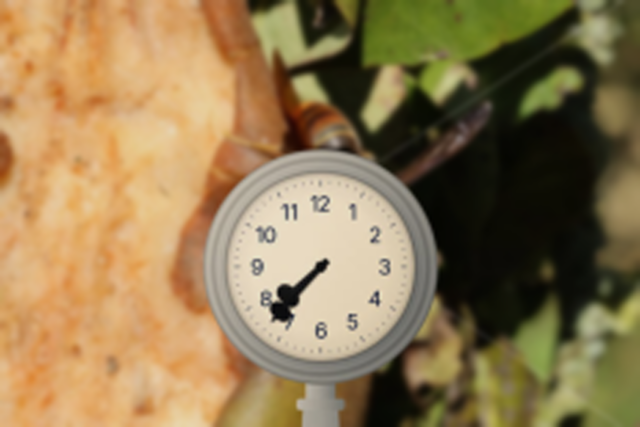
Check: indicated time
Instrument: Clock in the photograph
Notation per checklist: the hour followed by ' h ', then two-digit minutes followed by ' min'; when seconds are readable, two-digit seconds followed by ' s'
7 h 37 min
